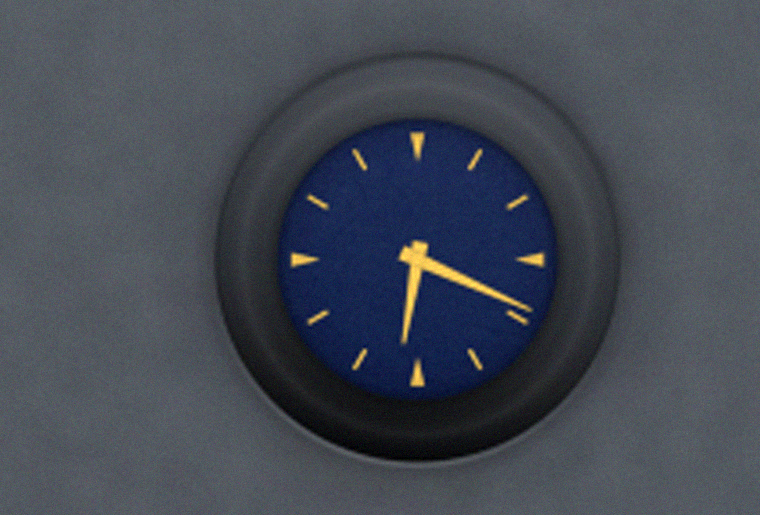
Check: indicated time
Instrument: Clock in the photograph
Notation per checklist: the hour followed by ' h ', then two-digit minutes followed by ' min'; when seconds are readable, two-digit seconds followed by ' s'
6 h 19 min
